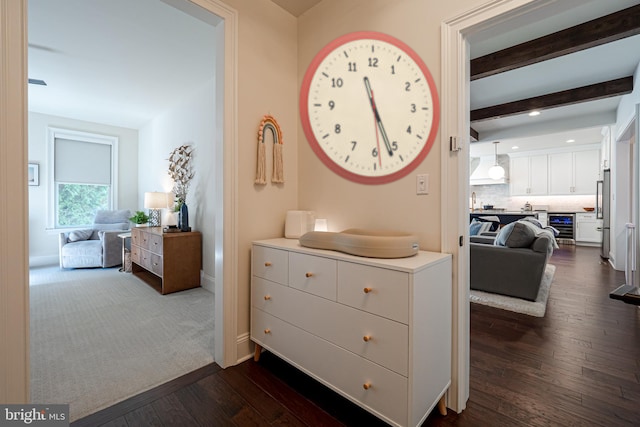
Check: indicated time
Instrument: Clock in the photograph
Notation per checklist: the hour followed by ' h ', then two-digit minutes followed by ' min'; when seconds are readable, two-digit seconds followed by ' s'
11 h 26 min 29 s
